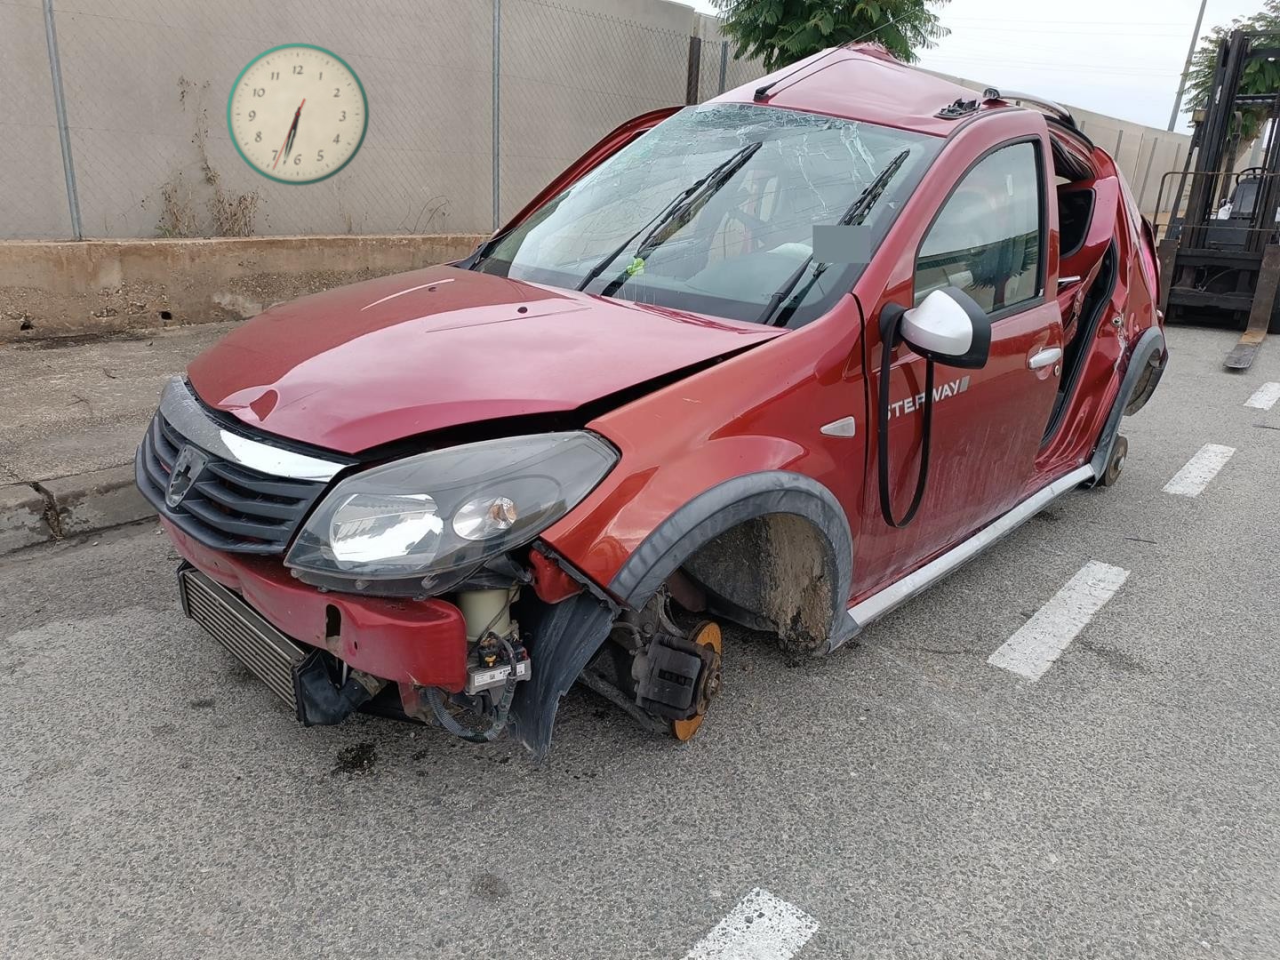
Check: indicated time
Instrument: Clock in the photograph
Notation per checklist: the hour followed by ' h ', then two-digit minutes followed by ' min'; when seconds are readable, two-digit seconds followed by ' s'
6 h 32 min 34 s
